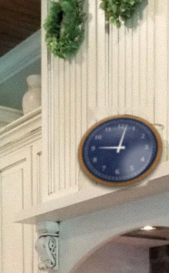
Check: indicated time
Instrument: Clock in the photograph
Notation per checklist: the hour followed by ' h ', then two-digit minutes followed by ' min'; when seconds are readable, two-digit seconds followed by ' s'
9 h 02 min
